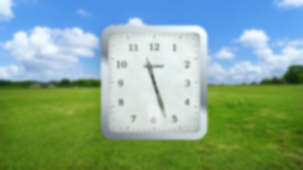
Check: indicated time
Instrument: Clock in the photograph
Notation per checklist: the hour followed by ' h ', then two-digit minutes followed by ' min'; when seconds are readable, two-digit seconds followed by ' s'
11 h 27 min
